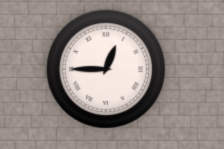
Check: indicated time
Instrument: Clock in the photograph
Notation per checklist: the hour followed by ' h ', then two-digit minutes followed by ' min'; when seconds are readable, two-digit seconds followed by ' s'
12 h 45 min
